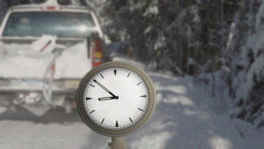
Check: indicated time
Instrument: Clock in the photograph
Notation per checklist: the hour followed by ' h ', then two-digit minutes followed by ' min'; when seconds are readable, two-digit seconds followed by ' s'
8 h 52 min
